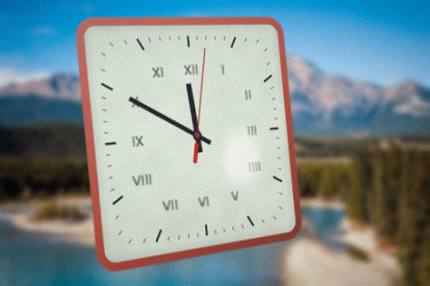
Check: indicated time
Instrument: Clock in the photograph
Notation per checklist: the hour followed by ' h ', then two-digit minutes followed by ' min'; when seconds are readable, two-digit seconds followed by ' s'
11 h 50 min 02 s
